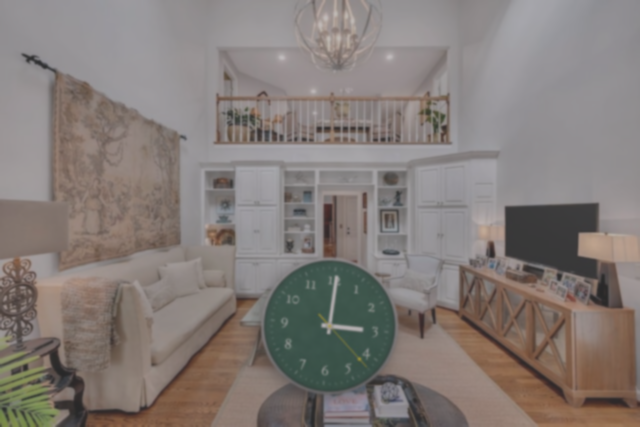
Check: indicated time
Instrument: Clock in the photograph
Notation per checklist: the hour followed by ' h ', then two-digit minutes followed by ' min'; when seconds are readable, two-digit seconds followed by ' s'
3 h 00 min 22 s
